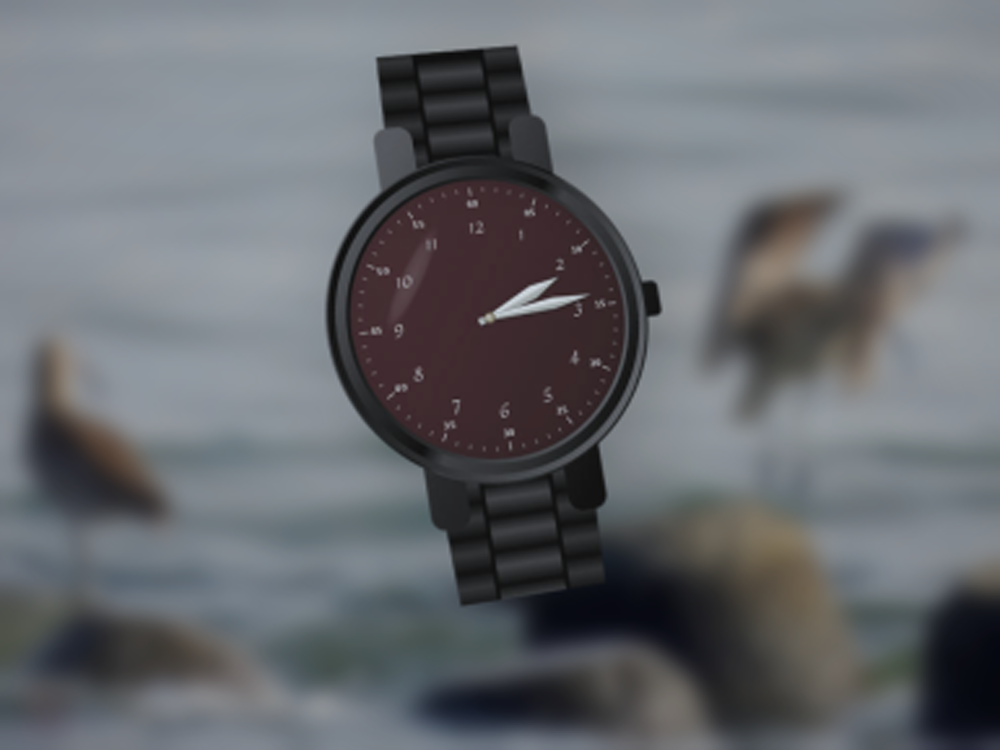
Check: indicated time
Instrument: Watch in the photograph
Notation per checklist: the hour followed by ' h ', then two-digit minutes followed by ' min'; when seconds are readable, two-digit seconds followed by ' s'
2 h 14 min
